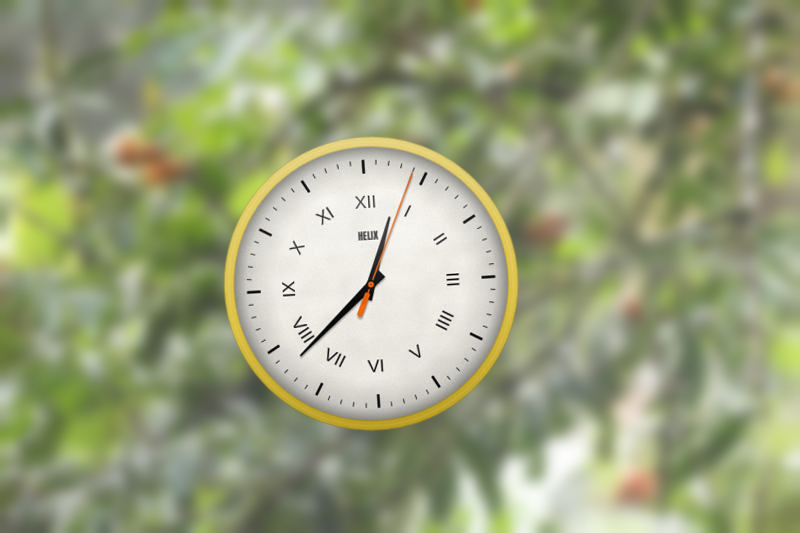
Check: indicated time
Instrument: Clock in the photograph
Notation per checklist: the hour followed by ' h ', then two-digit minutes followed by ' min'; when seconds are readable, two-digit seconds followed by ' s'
12 h 38 min 04 s
